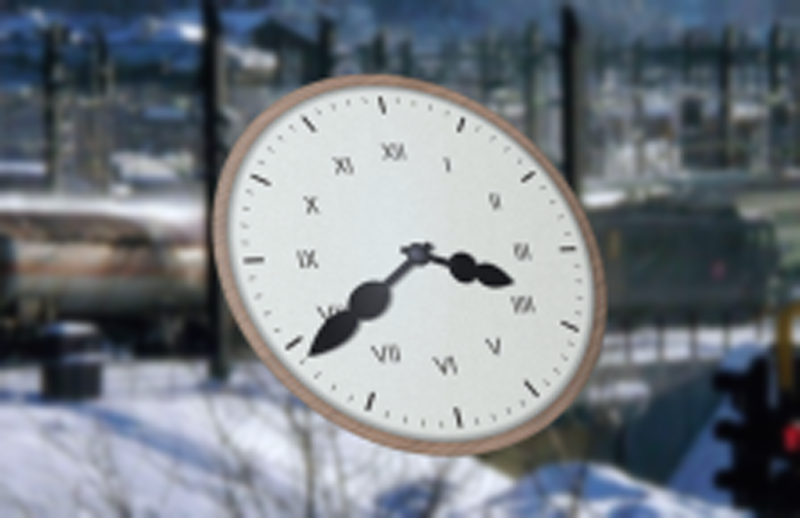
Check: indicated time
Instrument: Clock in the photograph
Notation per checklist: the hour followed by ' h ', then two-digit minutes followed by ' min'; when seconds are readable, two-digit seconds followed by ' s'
3 h 39 min
